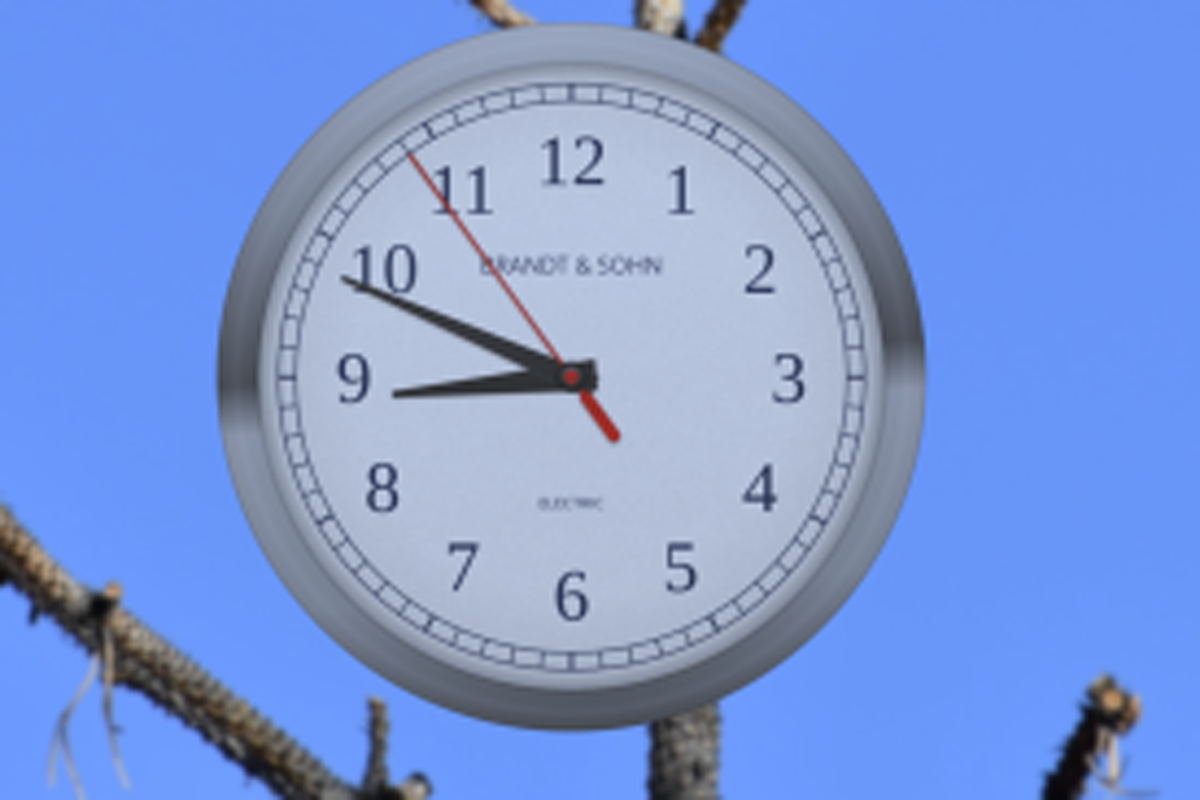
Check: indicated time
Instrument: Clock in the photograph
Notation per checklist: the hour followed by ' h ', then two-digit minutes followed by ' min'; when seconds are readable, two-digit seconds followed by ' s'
8 h 48 min 54 s
